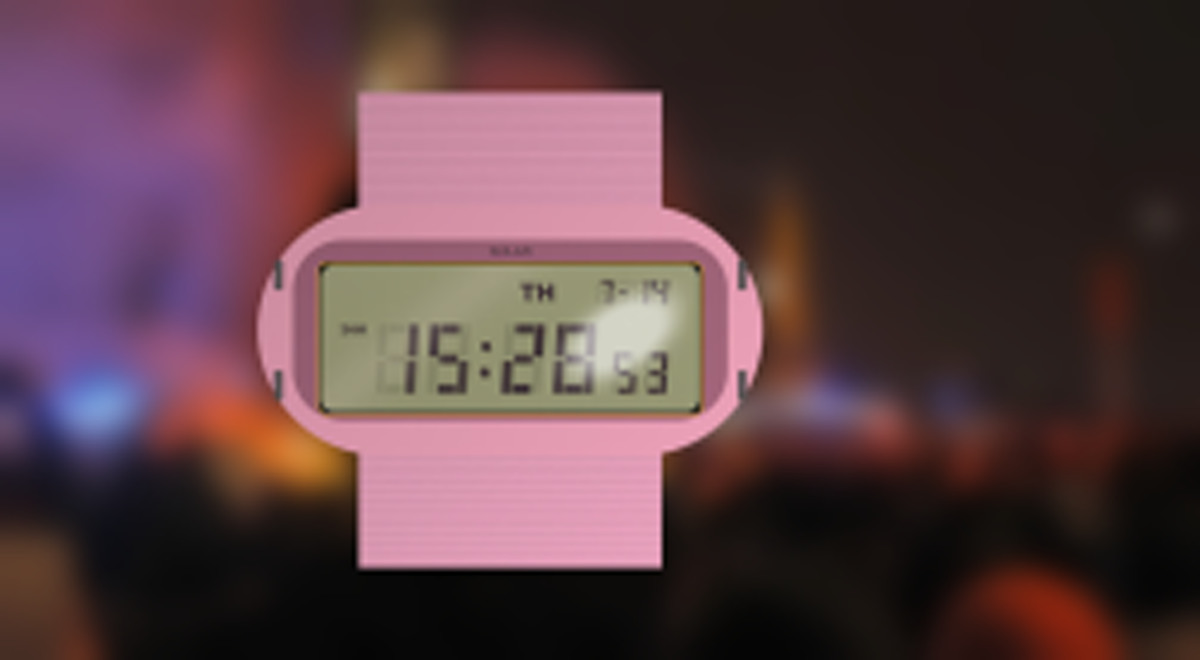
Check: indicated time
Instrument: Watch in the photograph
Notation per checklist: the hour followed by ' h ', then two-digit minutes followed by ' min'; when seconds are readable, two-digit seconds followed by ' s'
15 h 28 min 53 s
